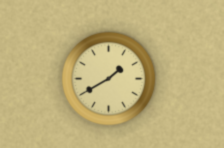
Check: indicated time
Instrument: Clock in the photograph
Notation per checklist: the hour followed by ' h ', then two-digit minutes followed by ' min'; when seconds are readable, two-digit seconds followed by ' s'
1 h 40 min
